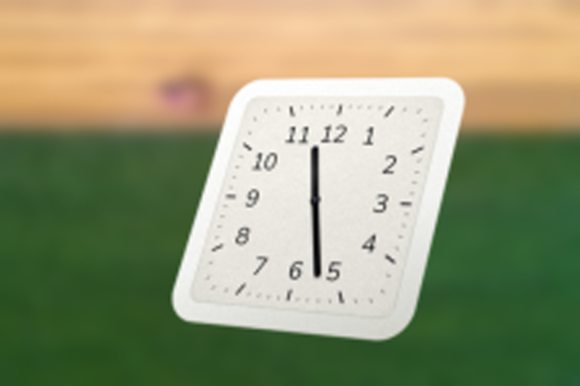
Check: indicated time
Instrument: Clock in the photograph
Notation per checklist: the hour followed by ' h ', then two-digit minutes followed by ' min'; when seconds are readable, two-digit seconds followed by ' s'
11 h 27 min
